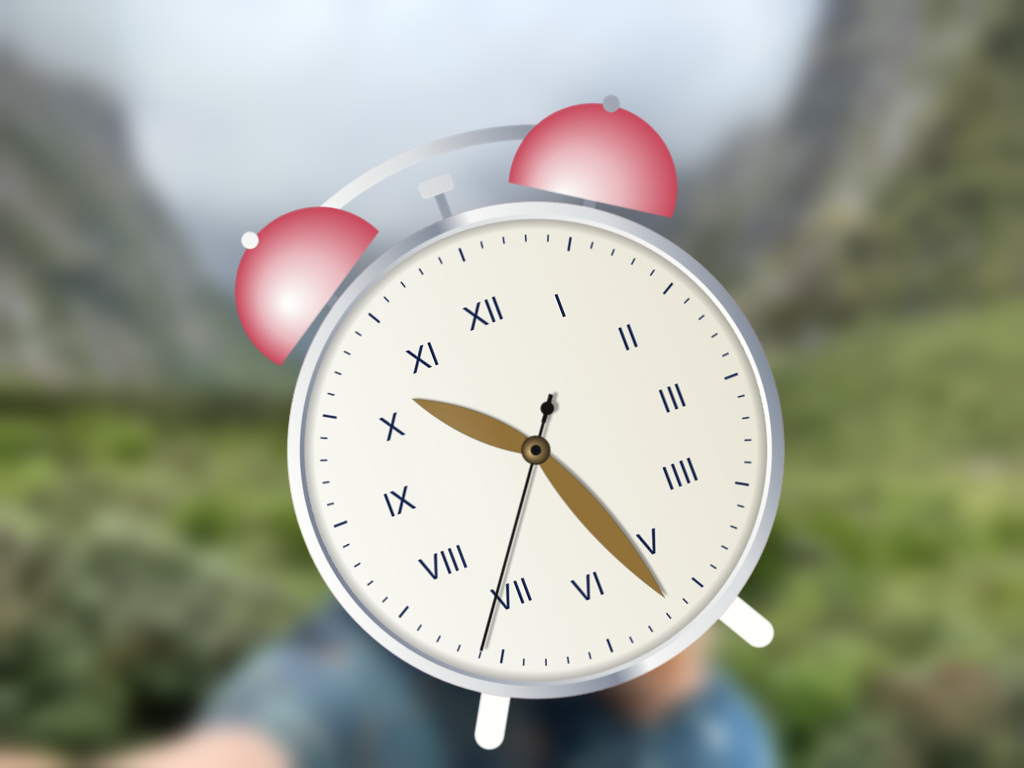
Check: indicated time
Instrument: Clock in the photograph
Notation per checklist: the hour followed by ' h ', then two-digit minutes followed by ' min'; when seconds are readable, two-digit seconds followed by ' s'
10 h 26 min 36 s
